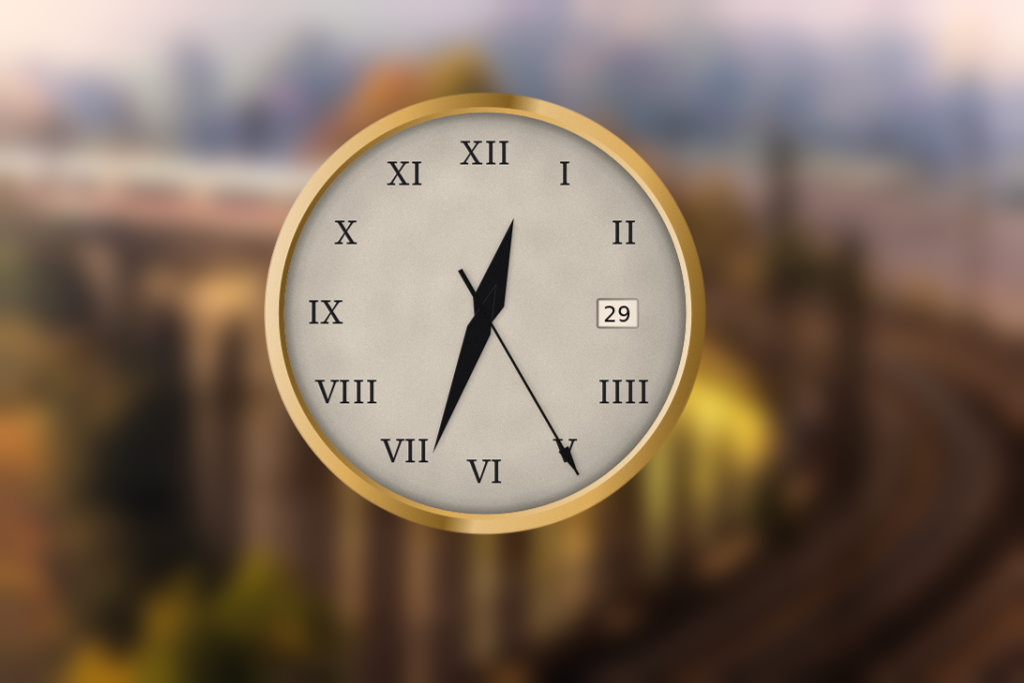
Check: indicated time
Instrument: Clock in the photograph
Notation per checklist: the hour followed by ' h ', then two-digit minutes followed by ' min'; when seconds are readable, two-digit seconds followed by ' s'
12 h 33 min 25 s
